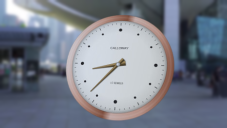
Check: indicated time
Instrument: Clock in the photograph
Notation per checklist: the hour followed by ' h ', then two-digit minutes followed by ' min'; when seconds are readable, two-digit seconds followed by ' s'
8 h 37 min
